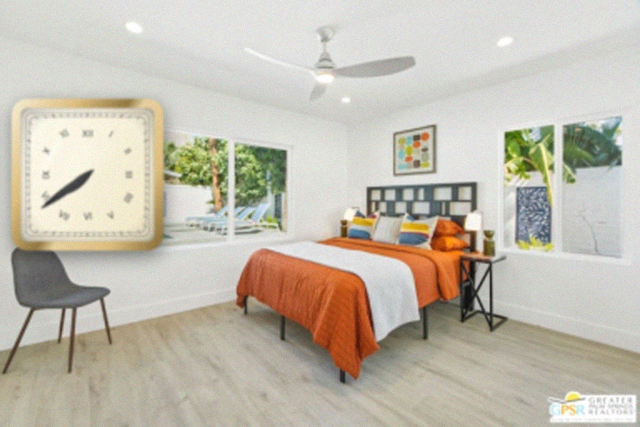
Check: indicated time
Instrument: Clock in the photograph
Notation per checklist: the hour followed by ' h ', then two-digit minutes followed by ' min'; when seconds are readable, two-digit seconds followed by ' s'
7 h 39 min
